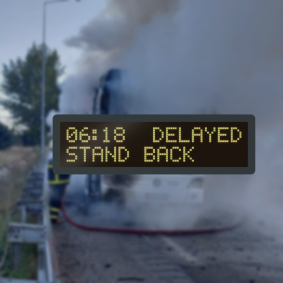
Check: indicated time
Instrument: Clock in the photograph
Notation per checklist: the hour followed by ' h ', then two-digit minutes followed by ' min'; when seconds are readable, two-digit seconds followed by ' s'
6 h 18 min
